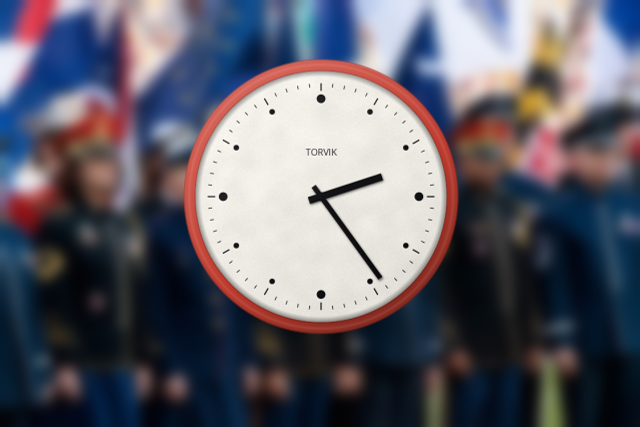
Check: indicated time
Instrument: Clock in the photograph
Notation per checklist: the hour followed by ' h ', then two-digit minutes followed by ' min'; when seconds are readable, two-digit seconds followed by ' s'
2 h 24 min
